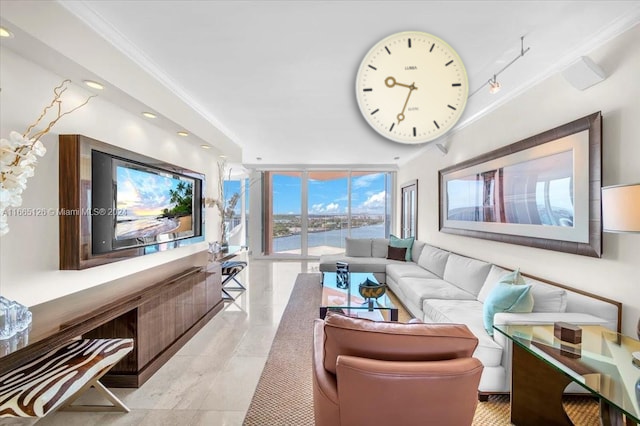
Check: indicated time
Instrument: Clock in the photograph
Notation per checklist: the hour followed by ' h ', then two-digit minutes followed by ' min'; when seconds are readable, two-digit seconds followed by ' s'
9 h 34 min
